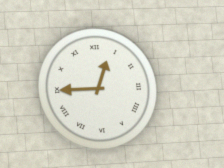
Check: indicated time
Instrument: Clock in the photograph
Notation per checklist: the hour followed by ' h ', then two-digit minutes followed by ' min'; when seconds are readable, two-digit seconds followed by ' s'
12 h 45 min
